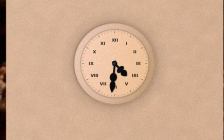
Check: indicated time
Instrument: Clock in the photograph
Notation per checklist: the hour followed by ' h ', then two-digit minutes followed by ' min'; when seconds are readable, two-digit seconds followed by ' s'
4 h 31 min
